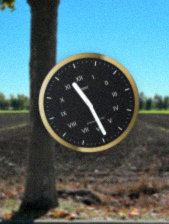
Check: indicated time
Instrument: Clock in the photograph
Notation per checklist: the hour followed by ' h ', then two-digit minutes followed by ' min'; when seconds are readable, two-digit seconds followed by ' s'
11 h 29 min
